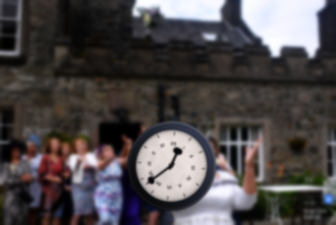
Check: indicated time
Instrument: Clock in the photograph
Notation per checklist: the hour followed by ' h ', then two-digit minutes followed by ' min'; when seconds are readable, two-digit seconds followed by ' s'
12 h 38 min
